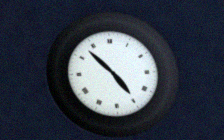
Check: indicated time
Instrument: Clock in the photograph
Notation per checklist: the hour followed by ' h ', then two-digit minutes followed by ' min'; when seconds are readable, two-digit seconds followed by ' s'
4 h 53 min
